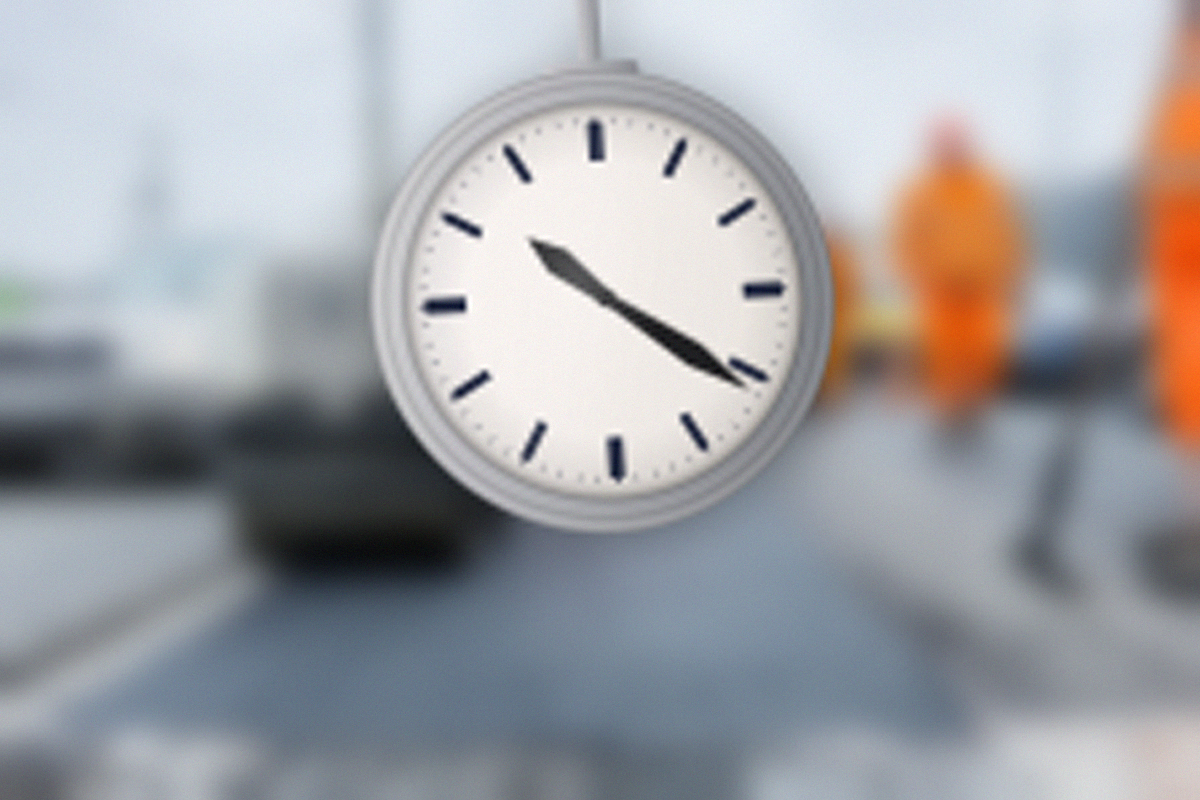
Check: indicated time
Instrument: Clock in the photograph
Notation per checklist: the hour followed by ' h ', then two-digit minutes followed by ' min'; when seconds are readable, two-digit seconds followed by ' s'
10 h 21 min
